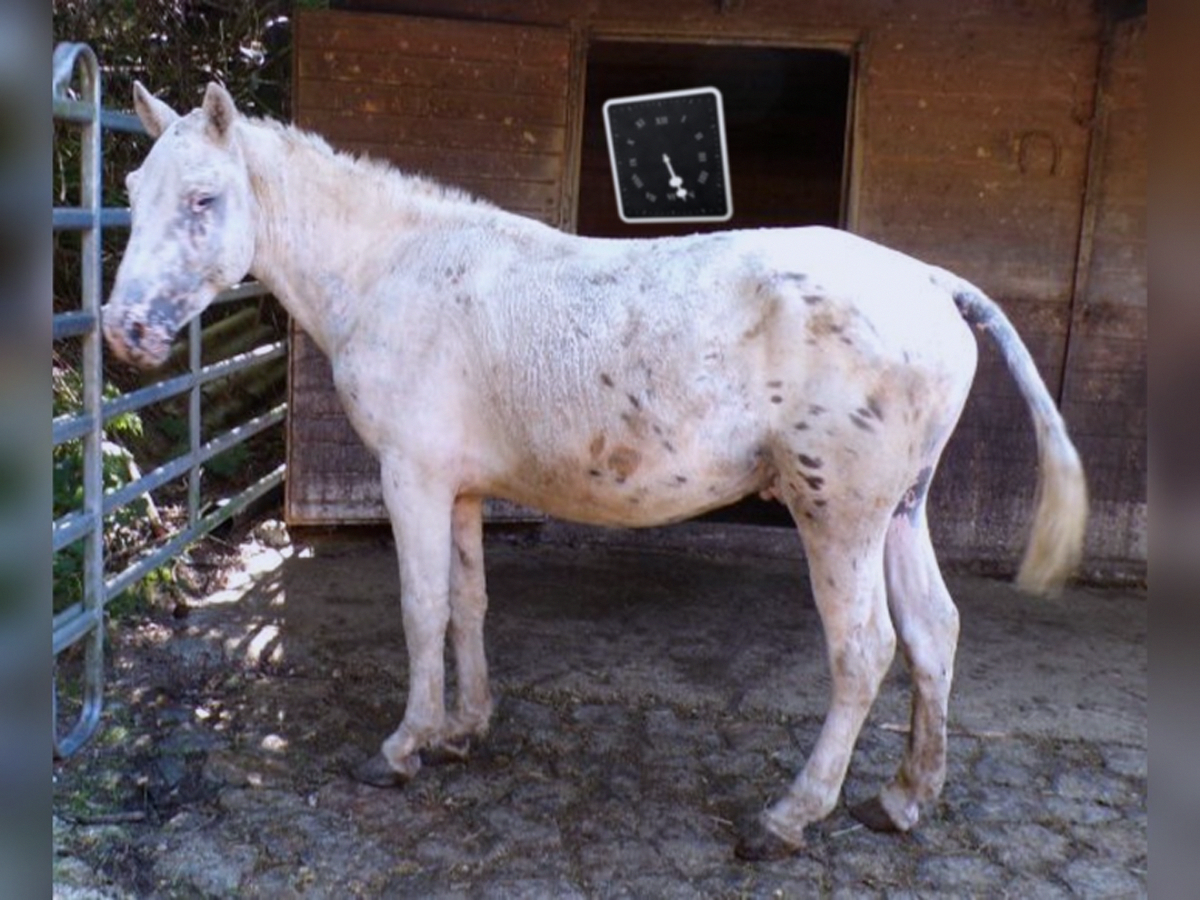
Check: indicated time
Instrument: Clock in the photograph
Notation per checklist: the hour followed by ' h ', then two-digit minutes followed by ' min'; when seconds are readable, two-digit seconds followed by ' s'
5 h 27 min
